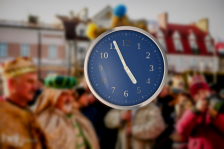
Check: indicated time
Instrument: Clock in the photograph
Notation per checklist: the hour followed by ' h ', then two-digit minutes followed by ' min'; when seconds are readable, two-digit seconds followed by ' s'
4 h 56 min
